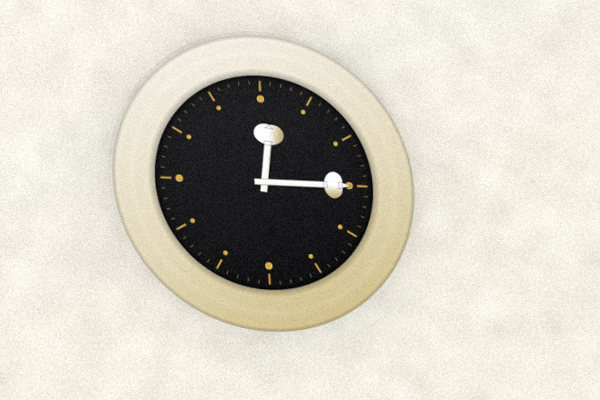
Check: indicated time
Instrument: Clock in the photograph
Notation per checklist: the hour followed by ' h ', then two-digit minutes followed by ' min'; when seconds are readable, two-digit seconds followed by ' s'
12 h 15 min
